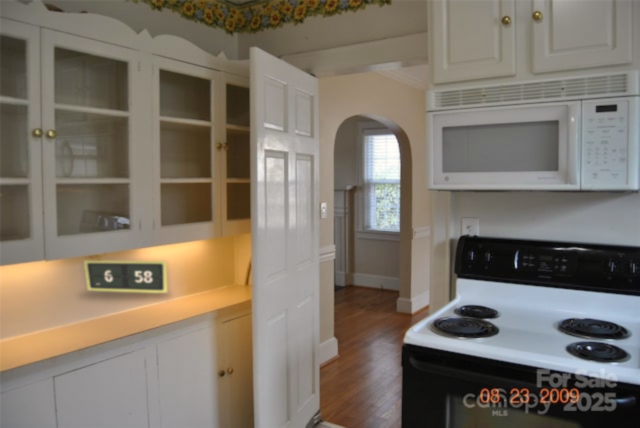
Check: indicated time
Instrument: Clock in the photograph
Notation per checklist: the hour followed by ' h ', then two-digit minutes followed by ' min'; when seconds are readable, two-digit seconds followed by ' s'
6 h 58 min
